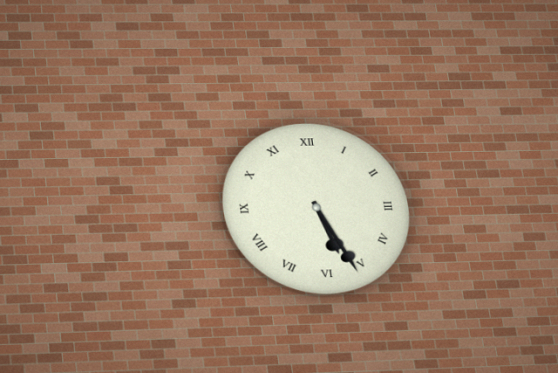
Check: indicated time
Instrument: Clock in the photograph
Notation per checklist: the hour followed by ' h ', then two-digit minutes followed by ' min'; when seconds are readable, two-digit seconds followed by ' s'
5 h 26 min
